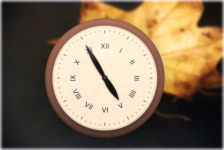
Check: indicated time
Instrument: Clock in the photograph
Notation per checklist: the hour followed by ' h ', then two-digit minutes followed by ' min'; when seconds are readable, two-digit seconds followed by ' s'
4 h 55 min
